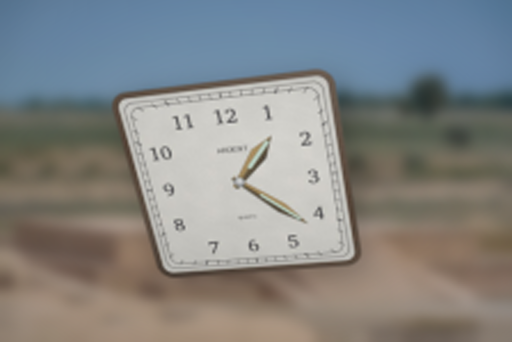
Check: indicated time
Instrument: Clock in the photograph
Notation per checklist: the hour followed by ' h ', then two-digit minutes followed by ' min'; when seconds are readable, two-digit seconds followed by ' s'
1 h 22 min
